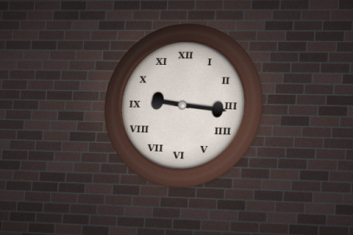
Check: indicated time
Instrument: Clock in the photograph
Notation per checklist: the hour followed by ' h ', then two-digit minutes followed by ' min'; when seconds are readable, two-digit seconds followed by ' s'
9 h 16 min
